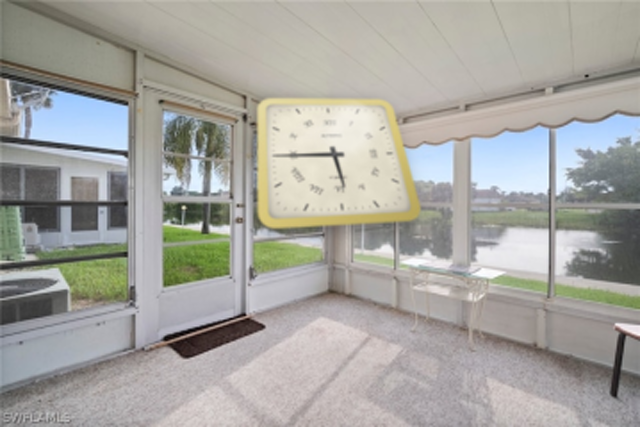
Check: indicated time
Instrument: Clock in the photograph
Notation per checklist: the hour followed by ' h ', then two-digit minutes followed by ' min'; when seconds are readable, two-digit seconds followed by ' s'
5 h 45 min
